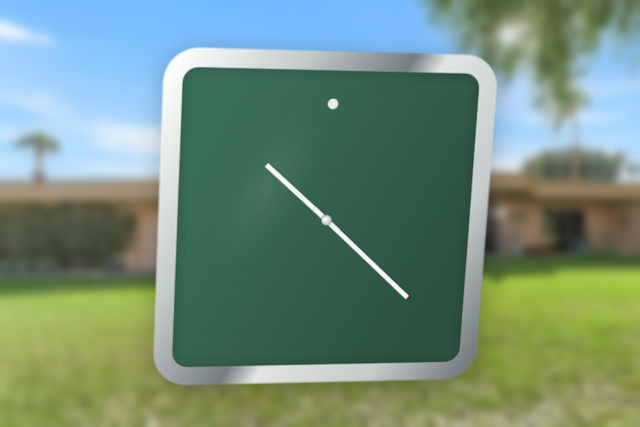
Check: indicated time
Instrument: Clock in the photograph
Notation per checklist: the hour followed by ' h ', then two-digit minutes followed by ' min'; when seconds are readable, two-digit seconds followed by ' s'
10 h 22 min
